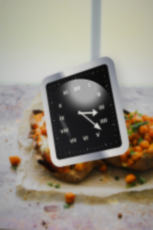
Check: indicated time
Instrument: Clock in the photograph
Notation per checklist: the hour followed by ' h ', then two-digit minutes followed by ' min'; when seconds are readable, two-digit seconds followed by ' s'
3 h 23 min
